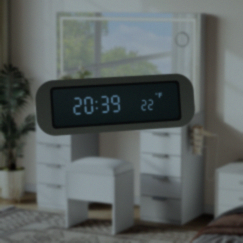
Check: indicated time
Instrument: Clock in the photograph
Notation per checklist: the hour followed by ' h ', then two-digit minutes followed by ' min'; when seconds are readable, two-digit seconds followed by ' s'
20 h 39 min
